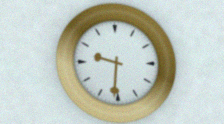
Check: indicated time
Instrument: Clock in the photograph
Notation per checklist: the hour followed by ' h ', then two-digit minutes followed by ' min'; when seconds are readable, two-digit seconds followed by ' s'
9 h 31 min
